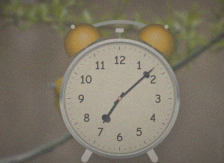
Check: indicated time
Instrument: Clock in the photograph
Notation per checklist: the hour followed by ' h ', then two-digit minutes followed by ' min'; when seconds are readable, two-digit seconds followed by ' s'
7 h 08 min
